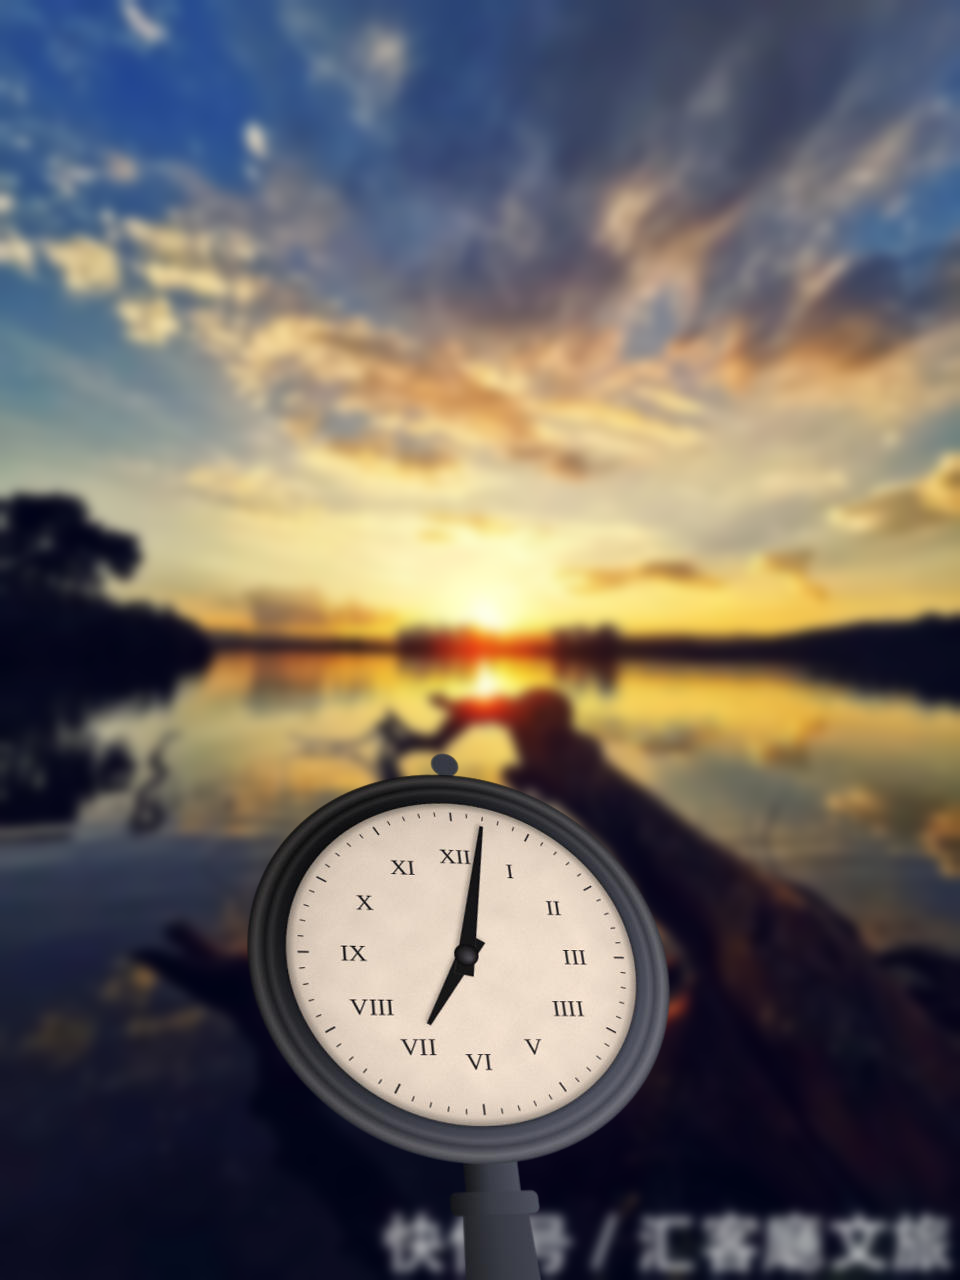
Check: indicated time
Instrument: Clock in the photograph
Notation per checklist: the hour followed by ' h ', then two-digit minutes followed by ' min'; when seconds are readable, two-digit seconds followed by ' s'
7 h 02 min
